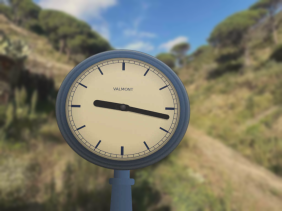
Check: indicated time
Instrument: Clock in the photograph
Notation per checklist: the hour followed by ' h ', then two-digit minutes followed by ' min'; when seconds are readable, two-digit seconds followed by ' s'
9 h 17 min
